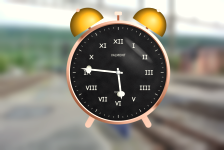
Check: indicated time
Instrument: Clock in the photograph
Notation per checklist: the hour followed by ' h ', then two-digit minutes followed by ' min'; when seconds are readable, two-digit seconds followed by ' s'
5 h 46 min
